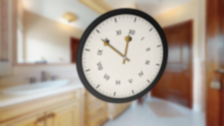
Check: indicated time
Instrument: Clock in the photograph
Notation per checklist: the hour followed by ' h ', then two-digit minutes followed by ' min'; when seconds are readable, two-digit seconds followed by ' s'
11 h 49 min
